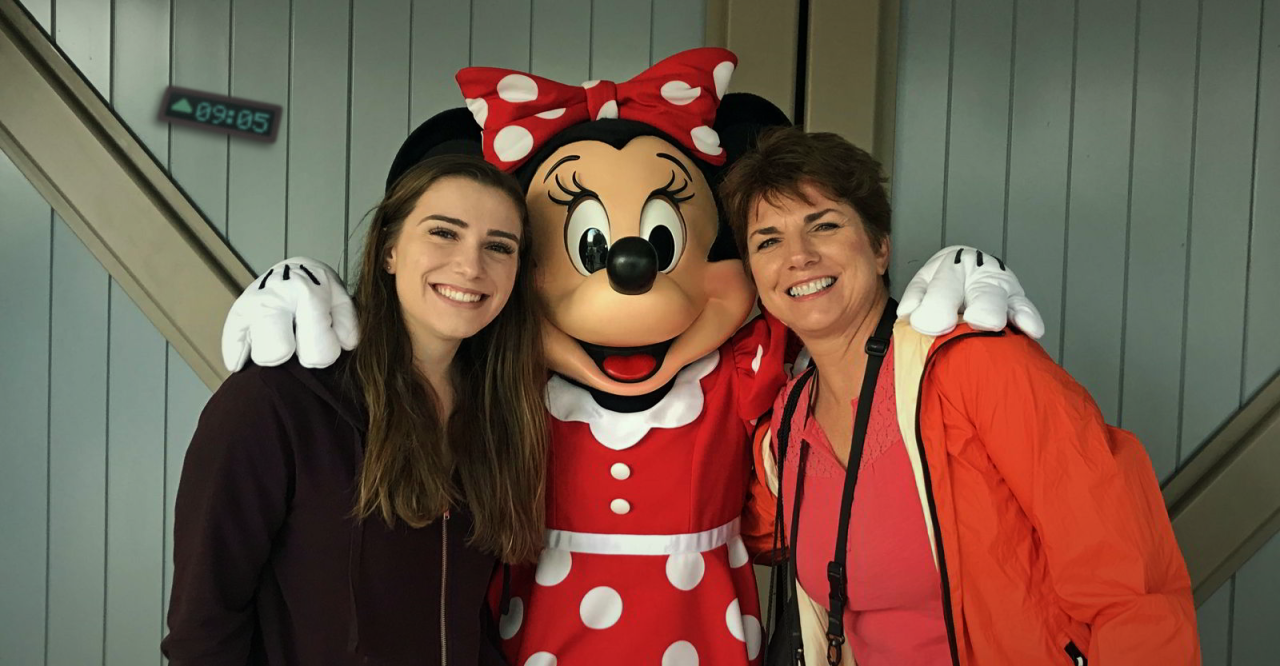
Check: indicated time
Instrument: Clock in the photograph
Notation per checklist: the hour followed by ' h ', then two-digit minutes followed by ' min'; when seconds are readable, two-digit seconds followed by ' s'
9 h 05 min
